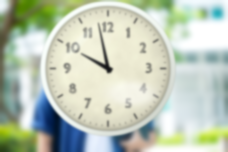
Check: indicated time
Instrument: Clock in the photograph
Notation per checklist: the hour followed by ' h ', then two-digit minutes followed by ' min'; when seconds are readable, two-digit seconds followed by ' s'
9 h 58 min
